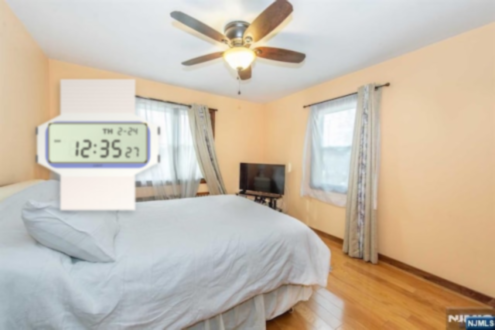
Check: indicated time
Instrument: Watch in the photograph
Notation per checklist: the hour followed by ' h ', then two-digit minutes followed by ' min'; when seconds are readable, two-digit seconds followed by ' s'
12 h 35 min
